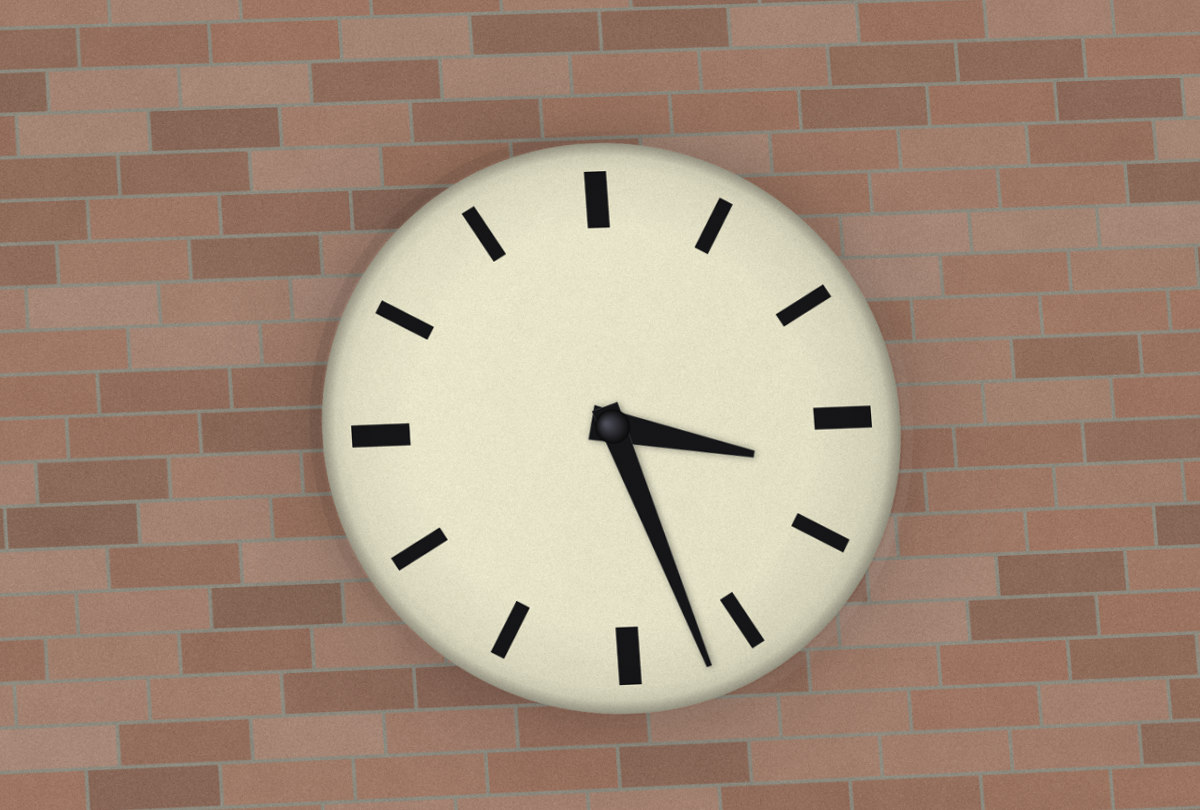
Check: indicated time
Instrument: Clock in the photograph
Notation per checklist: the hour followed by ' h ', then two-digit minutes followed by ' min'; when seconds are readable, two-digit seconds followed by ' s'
3 h 27 min
